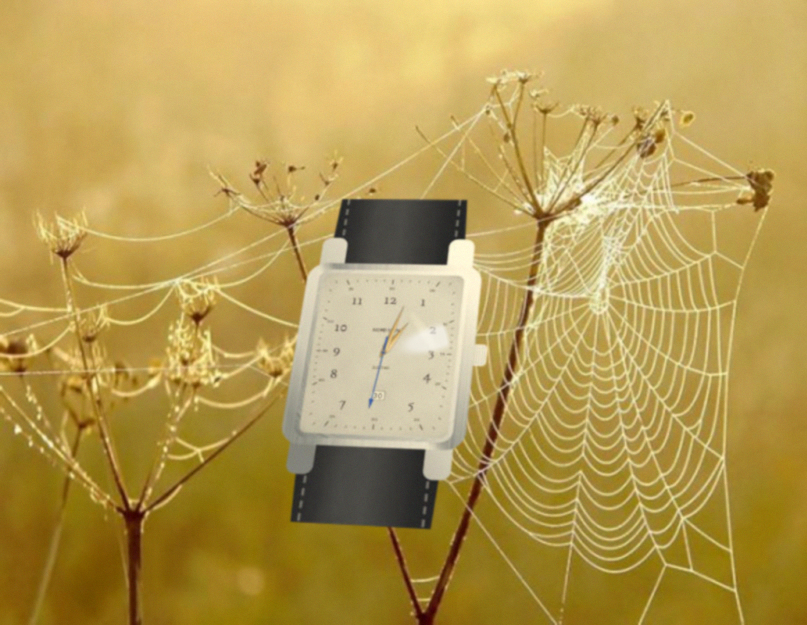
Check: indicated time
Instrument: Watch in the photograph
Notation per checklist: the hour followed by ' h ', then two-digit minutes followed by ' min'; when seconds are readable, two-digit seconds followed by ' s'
1 h 02 min 31 s
